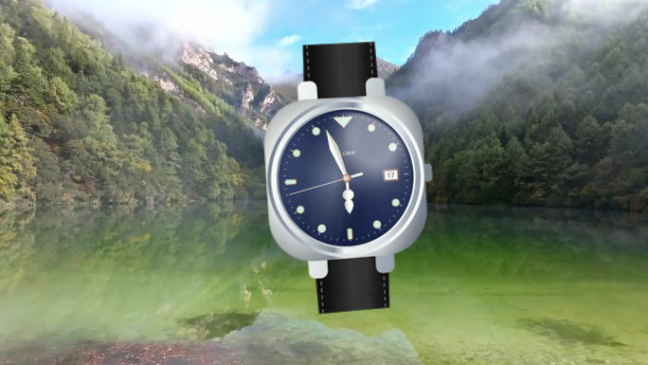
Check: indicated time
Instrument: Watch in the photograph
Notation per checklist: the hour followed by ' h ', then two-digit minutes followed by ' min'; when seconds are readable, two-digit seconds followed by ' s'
5 h 56 min 43 s
